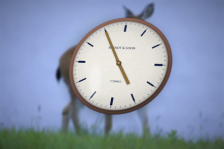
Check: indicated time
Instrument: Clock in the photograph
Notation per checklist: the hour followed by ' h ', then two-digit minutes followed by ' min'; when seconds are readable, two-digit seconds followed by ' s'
4 h 55 min
